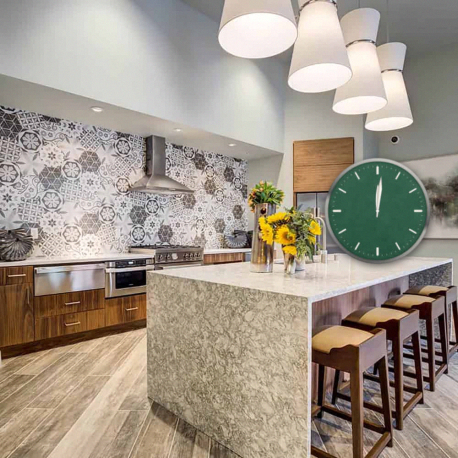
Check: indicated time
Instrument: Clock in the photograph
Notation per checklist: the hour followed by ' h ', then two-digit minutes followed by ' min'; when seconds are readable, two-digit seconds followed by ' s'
12 h 01 min
